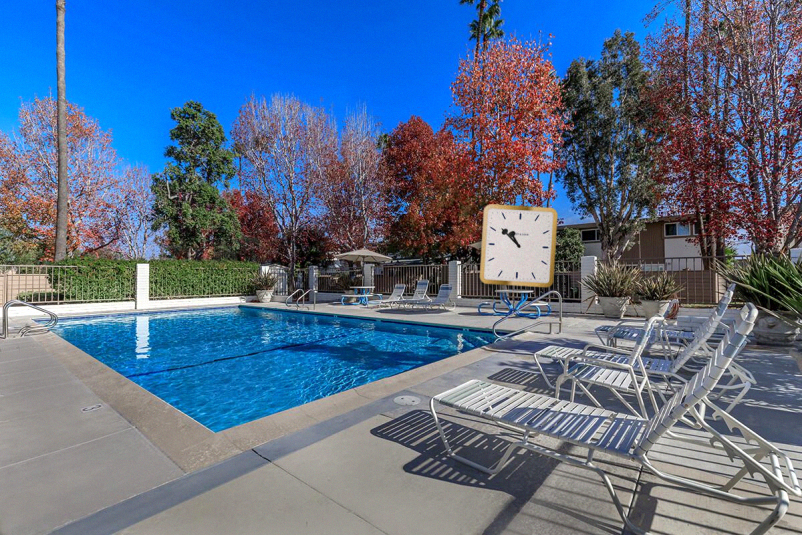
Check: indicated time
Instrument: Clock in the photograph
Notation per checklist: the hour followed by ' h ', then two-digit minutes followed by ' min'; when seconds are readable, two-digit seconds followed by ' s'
10 h 52 min
